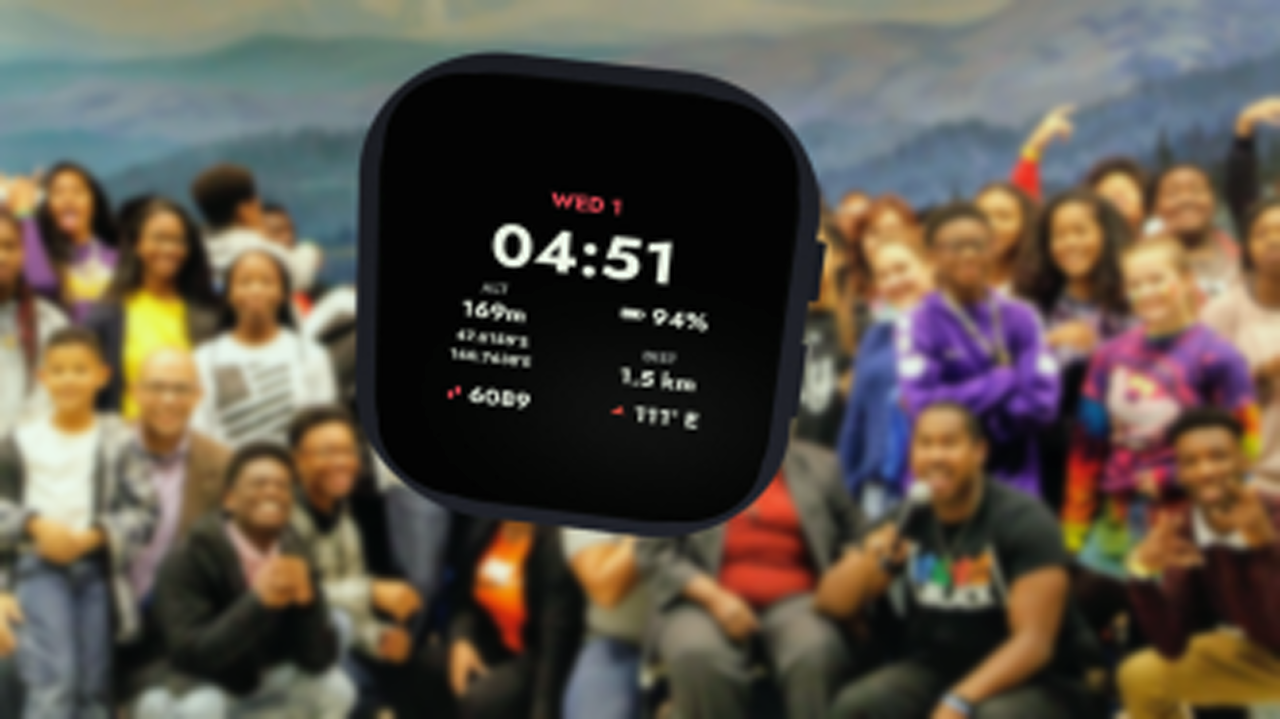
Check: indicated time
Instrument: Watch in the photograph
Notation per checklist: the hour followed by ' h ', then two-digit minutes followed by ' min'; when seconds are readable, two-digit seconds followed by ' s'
4 h 51 min
